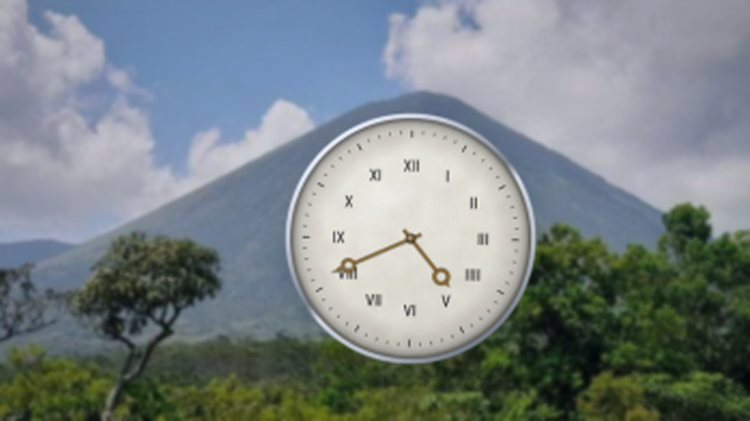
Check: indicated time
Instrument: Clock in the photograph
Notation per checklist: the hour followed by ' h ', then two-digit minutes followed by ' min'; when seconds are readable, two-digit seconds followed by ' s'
4 h 41 min
